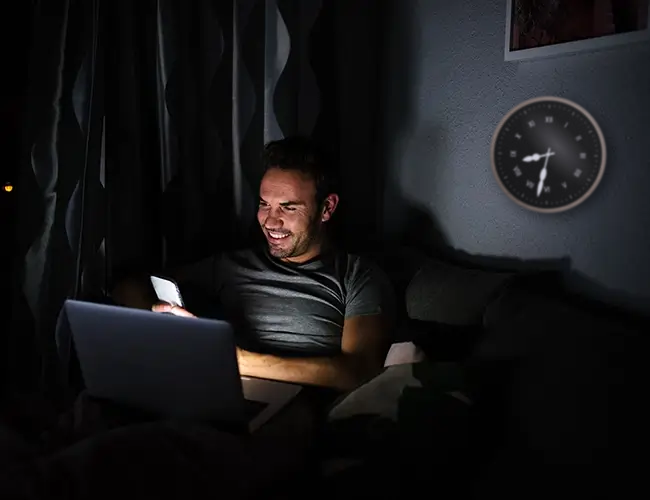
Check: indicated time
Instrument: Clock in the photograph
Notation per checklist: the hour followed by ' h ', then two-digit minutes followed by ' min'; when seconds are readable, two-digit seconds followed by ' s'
8 h 32 min
